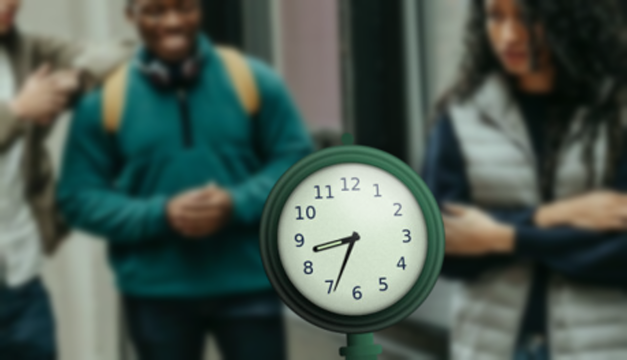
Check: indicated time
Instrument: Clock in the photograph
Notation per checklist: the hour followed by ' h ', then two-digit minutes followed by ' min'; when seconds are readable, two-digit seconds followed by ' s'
8 h 34 min
